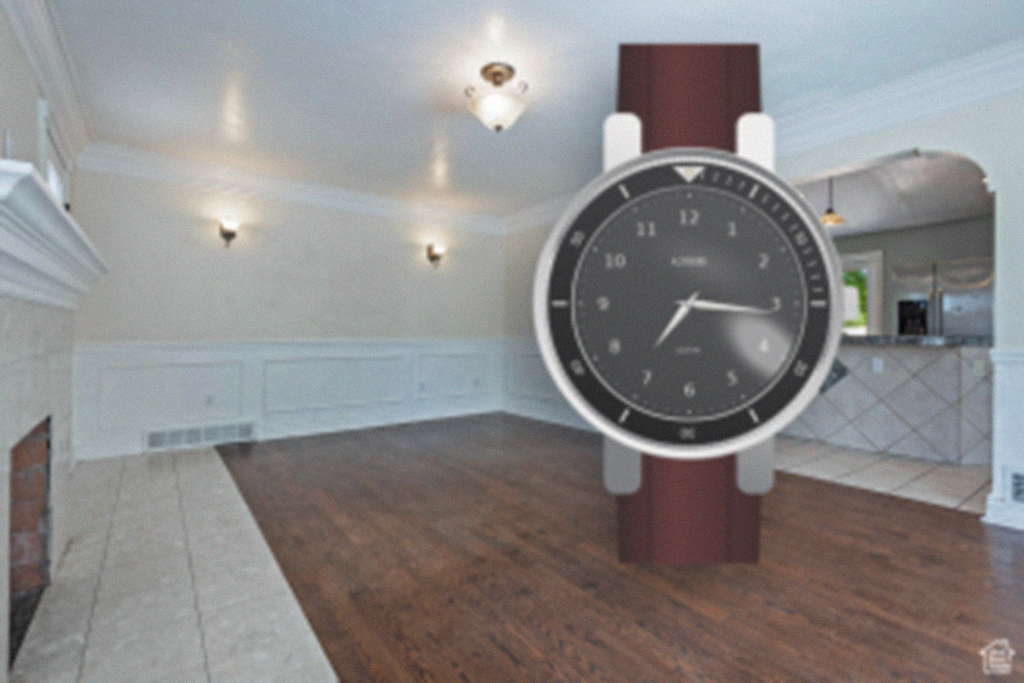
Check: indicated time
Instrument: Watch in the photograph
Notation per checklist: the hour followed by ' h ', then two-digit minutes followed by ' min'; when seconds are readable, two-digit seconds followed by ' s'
7 h 16 min
